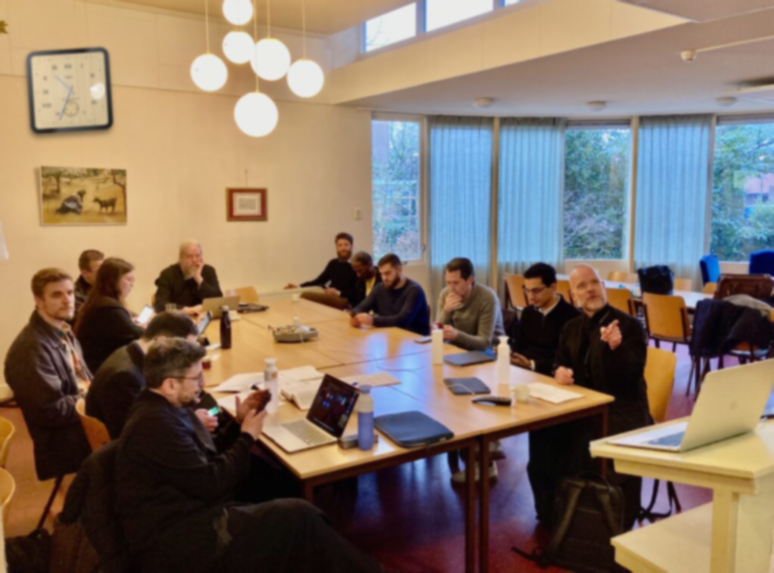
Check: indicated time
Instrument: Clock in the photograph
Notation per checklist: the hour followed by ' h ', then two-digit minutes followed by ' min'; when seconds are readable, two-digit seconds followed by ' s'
10 h 34 min
